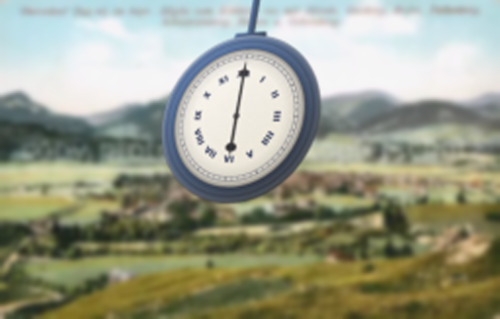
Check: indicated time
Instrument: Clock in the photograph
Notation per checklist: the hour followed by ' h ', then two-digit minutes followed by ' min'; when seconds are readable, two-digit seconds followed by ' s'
6 h 00 min
